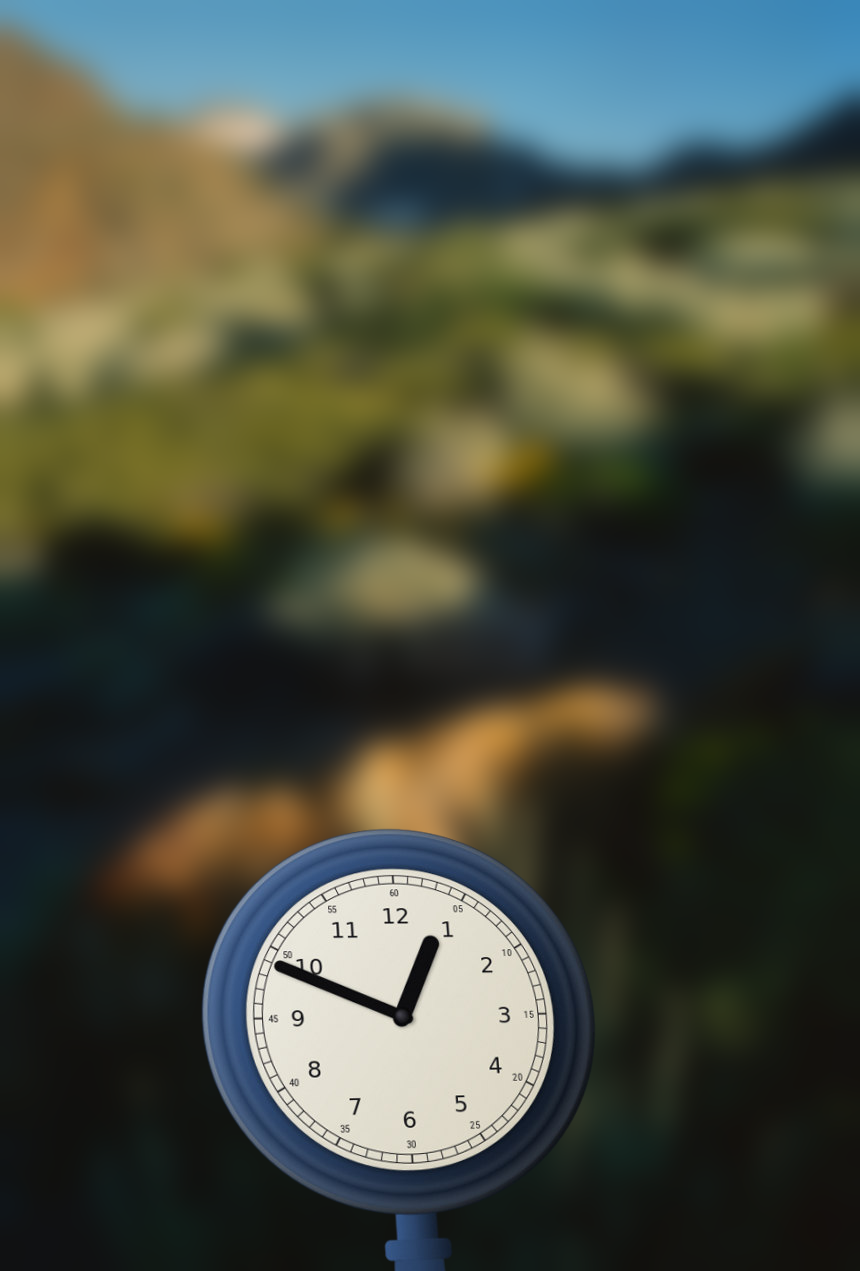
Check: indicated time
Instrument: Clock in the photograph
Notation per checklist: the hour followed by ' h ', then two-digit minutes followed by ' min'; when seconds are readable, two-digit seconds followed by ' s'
12 h 49 min
